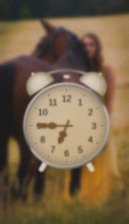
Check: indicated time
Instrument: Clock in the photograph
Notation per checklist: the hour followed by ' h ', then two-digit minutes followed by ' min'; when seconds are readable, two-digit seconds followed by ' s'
6 h 45 min
